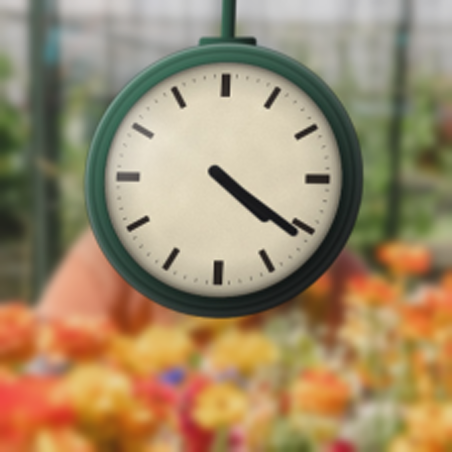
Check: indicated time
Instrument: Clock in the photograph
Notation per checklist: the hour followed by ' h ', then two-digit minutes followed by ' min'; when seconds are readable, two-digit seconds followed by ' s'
4 h 21 min
